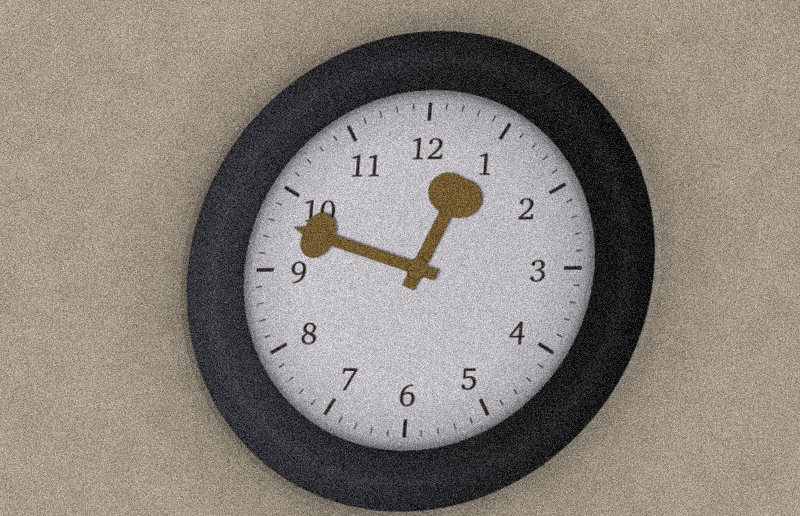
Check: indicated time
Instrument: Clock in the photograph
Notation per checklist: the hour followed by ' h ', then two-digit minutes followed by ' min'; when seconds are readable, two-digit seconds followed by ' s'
12 h 48 min
